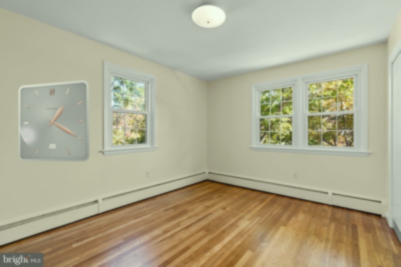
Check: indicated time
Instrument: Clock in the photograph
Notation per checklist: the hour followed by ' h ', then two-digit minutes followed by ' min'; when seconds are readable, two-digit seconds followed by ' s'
1 h 20 min
